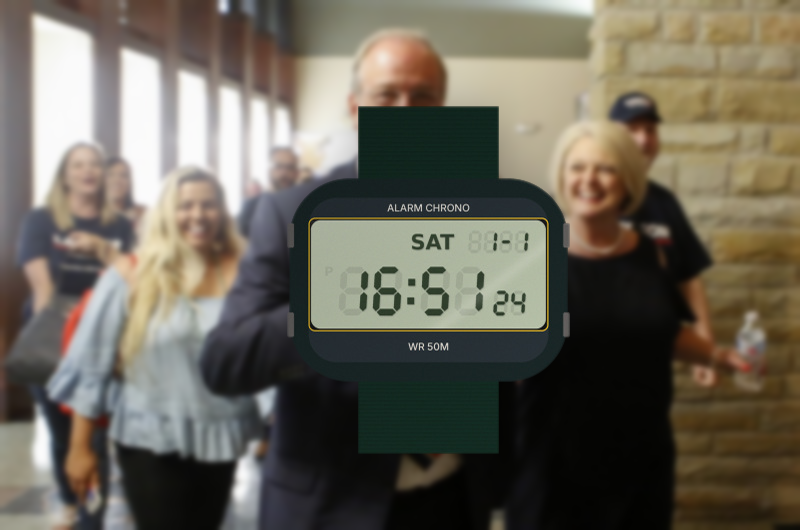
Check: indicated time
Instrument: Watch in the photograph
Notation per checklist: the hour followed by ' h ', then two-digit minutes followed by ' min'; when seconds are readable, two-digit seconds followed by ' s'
16 h 51 min 24 s
